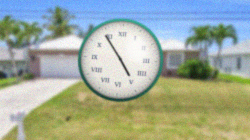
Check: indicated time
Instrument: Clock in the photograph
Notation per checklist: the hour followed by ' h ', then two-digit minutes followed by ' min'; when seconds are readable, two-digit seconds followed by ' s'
4 h 54 min
